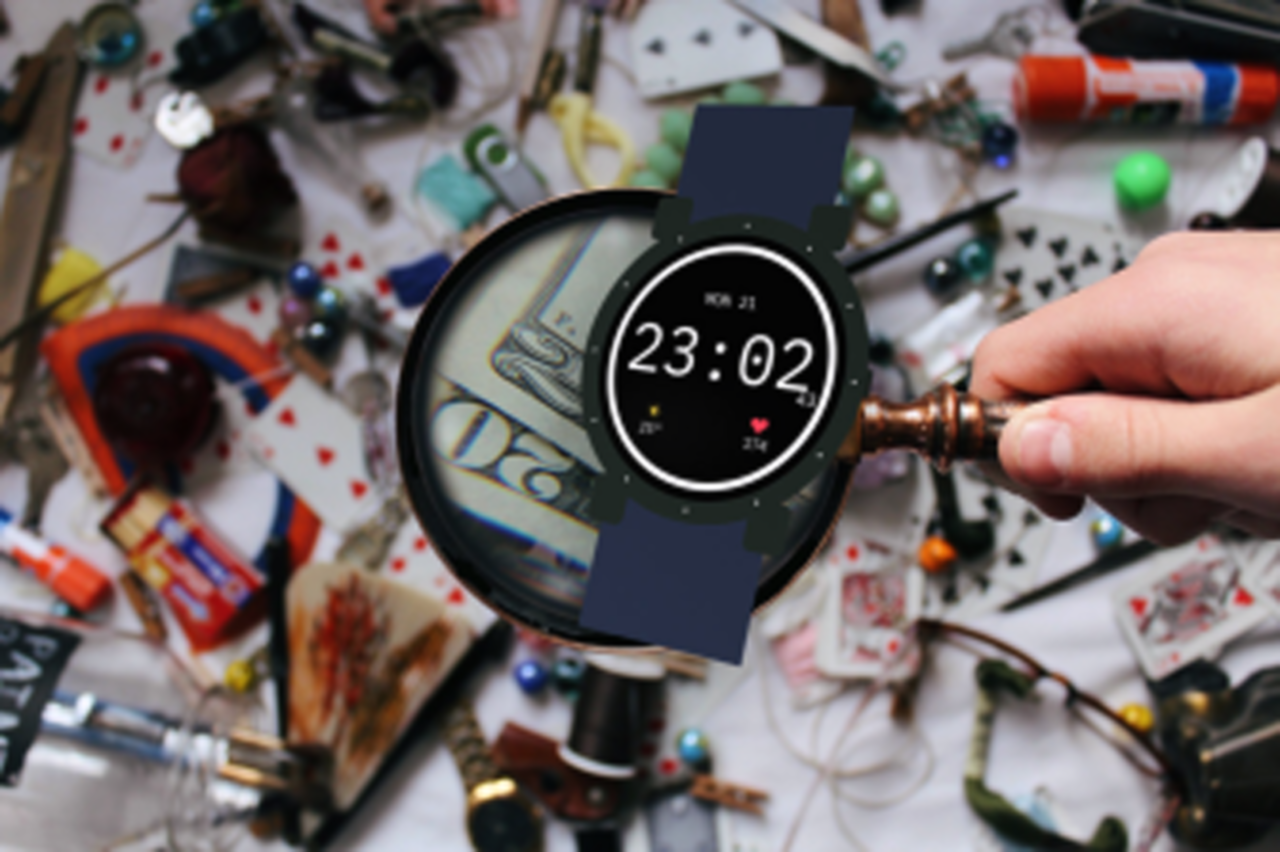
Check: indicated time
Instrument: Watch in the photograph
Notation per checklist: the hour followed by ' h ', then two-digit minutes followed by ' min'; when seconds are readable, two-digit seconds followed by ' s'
23 h 02 min
